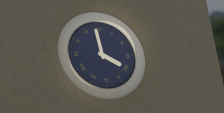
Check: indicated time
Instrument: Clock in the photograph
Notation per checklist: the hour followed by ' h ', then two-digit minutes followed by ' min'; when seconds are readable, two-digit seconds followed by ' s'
3 h 59 min
